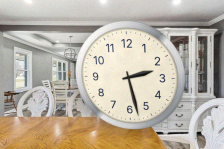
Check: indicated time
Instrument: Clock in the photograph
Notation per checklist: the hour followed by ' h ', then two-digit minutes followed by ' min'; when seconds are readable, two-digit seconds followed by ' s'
2 h 28 min
